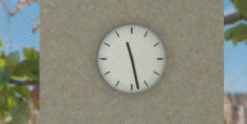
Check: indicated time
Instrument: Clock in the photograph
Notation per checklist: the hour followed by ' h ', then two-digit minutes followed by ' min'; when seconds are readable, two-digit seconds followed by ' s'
11 h 28 min
